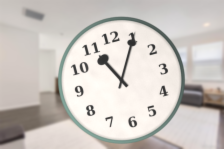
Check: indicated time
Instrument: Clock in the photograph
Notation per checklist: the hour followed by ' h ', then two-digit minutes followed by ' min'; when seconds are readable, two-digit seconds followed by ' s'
11 h 05 min
